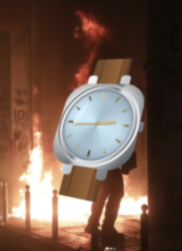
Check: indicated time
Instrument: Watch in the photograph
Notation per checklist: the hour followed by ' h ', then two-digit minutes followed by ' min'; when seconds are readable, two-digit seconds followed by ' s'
2 h 44 min
